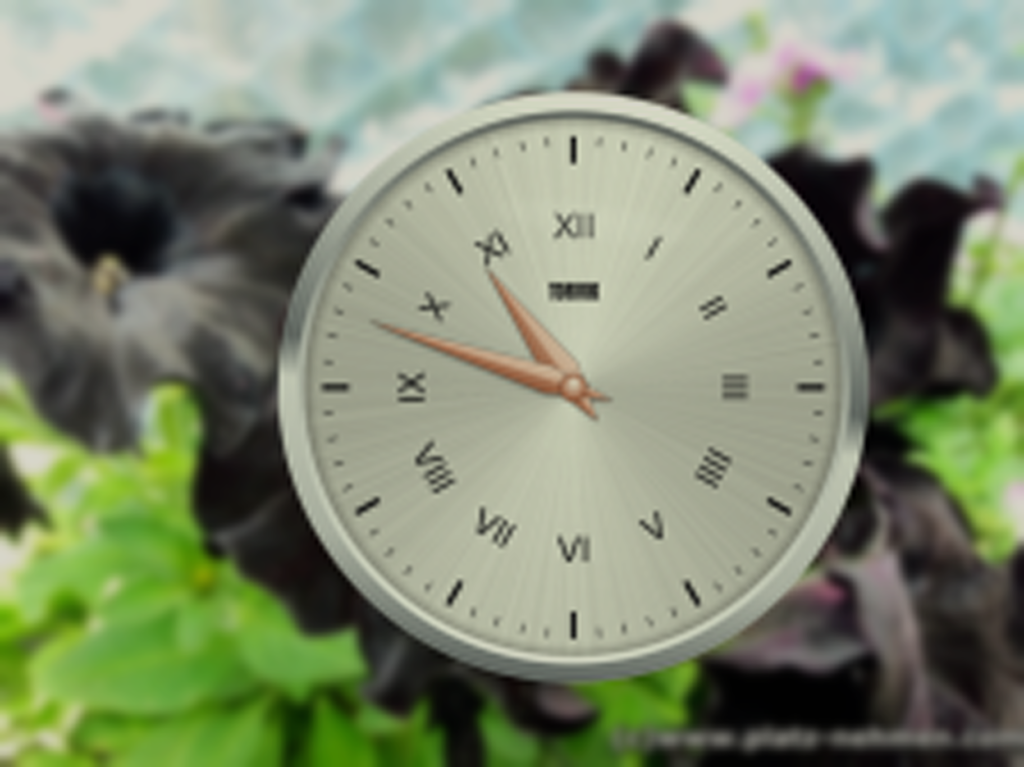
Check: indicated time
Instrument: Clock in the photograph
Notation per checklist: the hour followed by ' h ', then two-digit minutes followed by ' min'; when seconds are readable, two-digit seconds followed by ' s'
10 h 48 min
